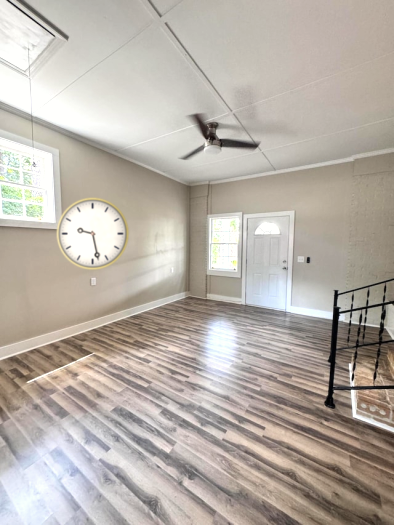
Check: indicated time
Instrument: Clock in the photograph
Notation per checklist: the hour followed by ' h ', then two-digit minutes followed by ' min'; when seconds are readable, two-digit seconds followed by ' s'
9 h 28 min
